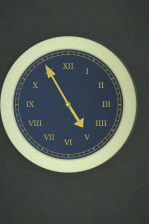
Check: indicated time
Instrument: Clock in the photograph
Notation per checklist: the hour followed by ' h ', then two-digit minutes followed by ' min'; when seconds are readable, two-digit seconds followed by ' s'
4 h 55 min
